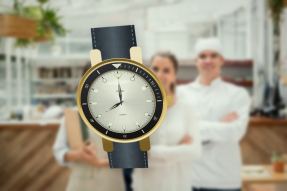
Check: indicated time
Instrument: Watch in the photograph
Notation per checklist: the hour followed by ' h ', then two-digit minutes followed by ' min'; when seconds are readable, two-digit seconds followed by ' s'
8 h 00 min
